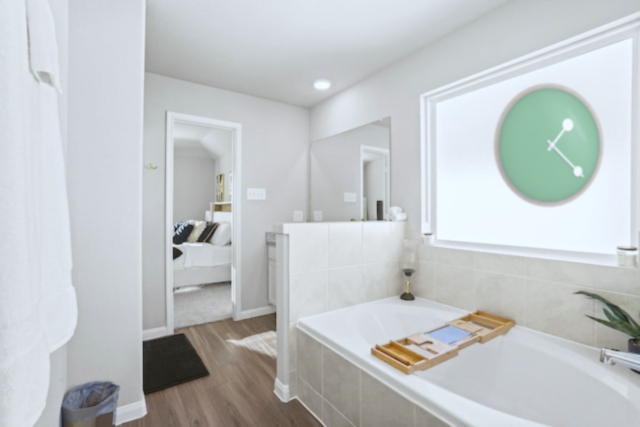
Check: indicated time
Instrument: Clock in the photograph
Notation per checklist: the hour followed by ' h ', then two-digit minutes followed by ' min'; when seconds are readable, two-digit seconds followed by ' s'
1 h 22 min
